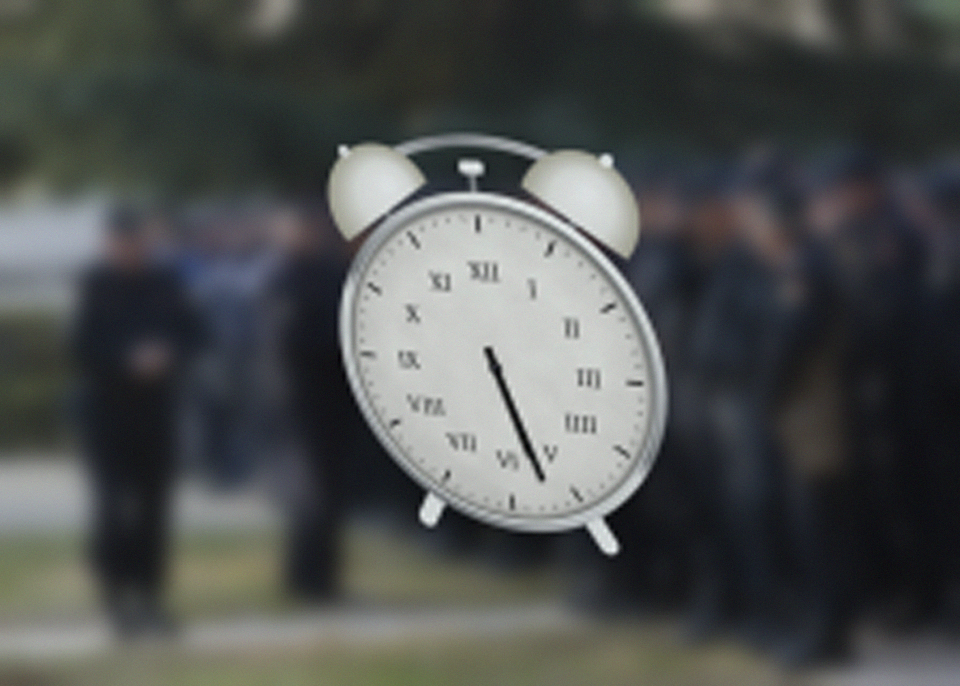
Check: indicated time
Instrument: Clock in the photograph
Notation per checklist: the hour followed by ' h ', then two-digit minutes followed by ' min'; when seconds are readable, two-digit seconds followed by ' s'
5 h 27 min
